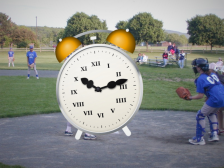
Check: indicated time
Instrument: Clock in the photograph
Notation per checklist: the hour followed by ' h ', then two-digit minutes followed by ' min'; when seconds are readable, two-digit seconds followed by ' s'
10 h 13 min
